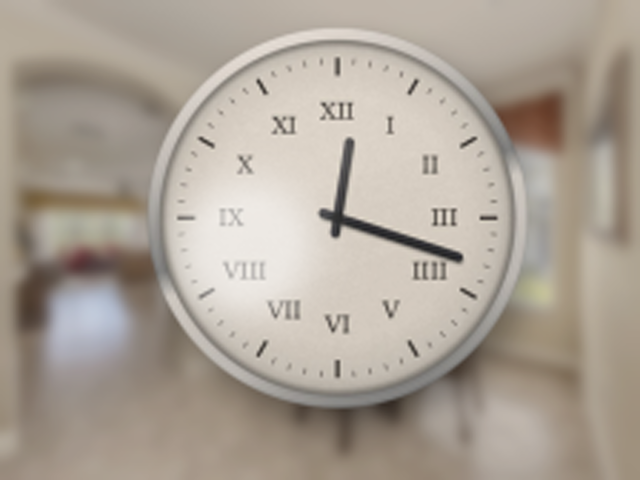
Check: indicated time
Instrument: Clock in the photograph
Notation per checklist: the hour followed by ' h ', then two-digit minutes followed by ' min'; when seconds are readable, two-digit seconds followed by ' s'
12 h 18 min
